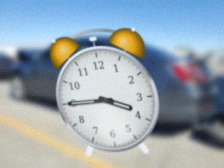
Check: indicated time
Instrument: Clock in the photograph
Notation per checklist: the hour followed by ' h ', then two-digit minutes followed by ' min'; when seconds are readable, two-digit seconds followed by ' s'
3 h 45 min
